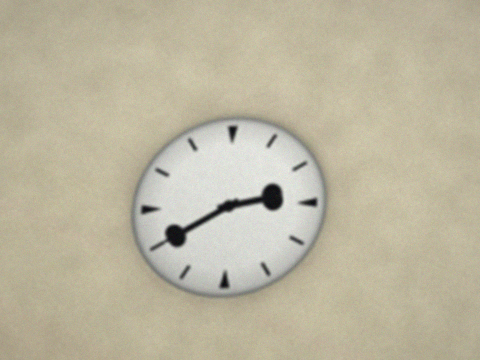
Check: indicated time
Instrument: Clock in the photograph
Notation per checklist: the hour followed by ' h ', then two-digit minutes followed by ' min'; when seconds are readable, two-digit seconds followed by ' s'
2 h 40 min
